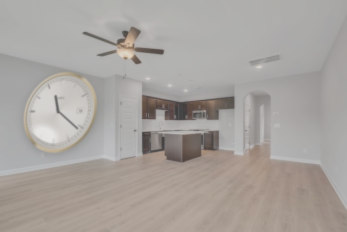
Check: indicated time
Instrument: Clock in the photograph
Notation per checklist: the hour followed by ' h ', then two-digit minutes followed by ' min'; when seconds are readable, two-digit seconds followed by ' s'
11 h 21 min
